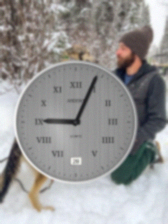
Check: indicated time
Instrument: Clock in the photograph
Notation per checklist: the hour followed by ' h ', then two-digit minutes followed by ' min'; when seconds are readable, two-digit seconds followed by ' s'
9 h 04 min
